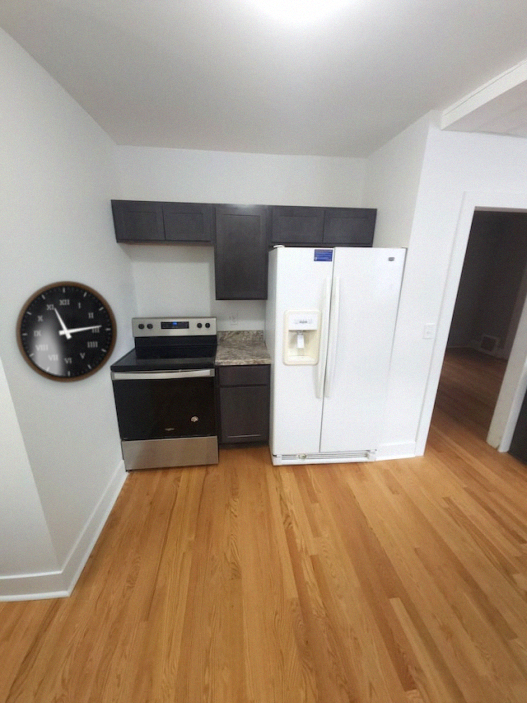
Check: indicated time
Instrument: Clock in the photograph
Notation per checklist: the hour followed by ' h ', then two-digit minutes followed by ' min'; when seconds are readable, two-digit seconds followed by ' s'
11 h 14 min
